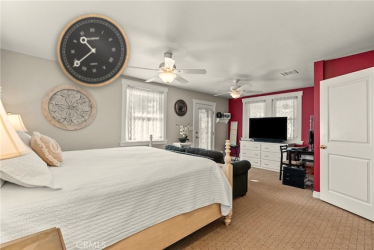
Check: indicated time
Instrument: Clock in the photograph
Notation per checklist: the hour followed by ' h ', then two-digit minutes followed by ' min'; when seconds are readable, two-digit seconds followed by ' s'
10 h 39 min
